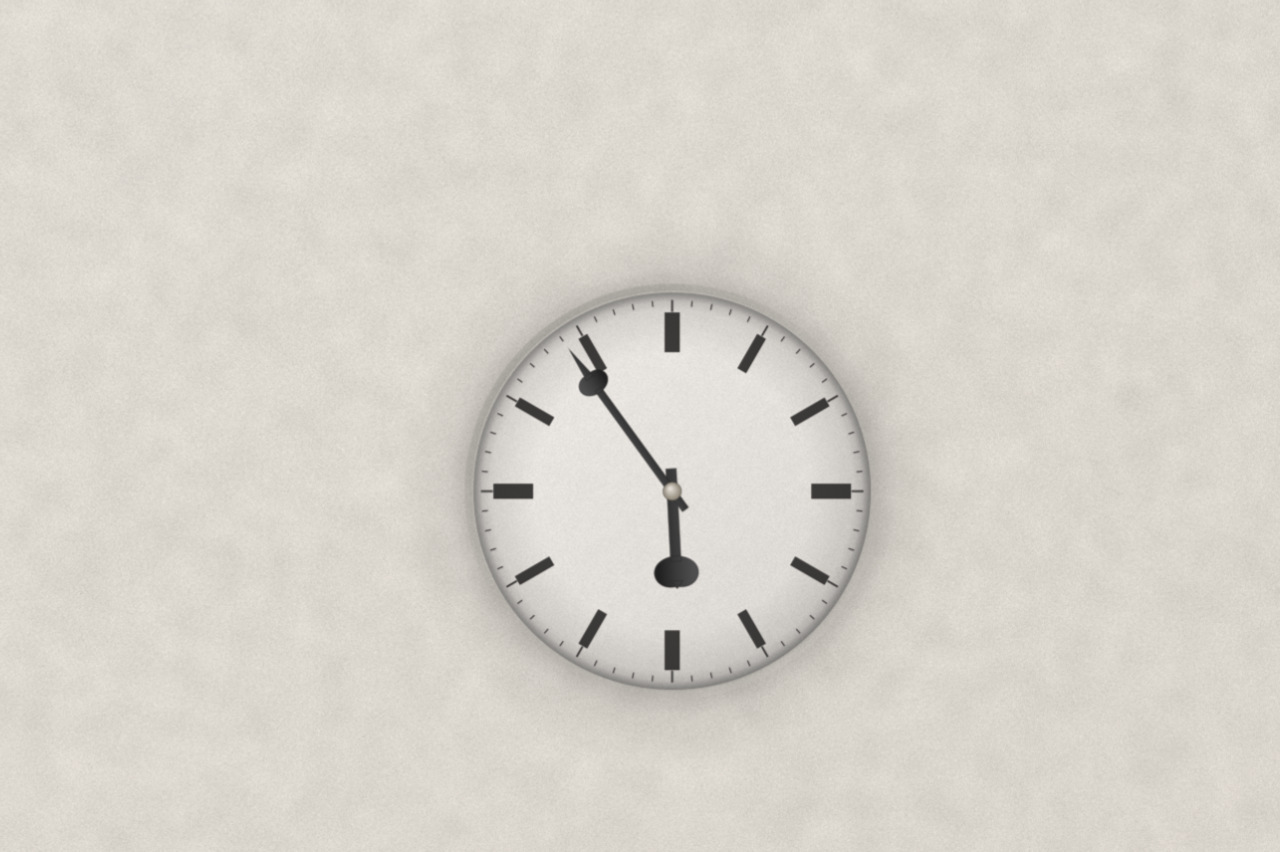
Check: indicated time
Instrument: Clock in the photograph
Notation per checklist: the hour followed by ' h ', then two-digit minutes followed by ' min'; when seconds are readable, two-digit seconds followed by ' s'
5 h 54 min
